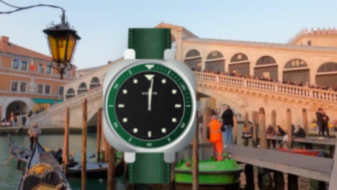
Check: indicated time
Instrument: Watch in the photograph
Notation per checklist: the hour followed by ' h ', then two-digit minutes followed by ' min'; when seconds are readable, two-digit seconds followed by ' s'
12 h 01 min
